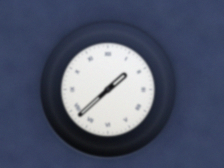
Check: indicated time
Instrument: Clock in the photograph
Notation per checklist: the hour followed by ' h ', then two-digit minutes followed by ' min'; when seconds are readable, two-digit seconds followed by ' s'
1 h 38 min
